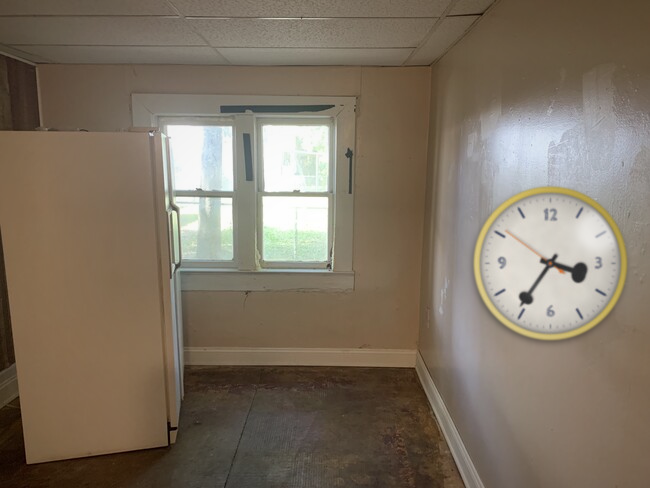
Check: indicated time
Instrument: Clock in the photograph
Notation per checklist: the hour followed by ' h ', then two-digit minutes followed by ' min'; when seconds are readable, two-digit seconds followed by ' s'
3 h 35 min 51 s
